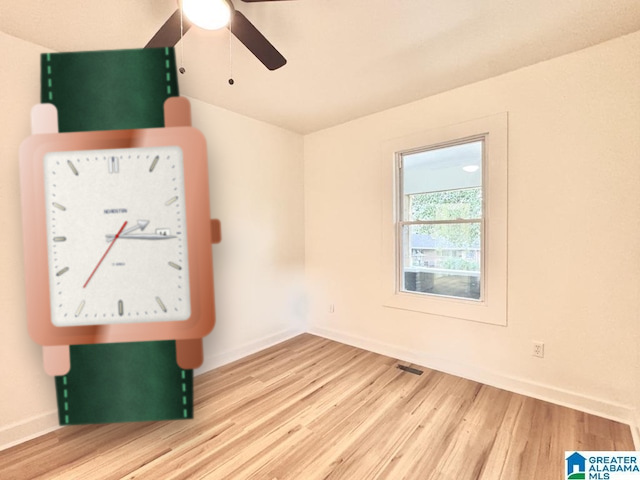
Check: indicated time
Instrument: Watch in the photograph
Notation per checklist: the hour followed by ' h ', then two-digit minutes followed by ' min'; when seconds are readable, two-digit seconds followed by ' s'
2 h 15 min 36 s
